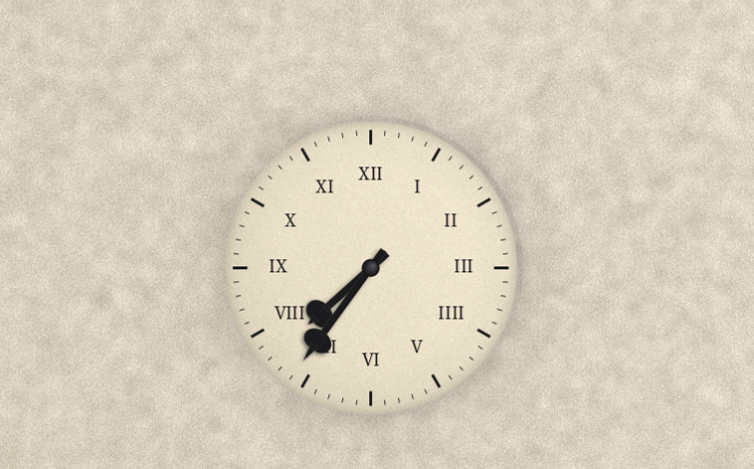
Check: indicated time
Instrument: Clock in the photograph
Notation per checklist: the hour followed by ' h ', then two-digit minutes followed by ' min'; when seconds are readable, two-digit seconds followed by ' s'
7 h 36 min
